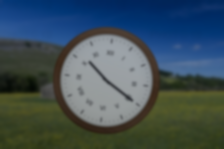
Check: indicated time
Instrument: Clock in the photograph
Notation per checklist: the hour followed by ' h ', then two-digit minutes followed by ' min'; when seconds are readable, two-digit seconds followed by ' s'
10 h 20 min
